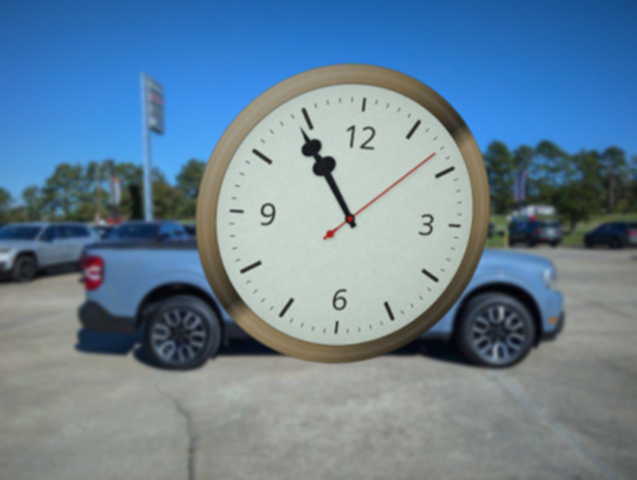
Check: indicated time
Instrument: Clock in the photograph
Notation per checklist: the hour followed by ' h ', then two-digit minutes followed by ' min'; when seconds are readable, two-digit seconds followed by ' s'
10 h 54 min 08 s
